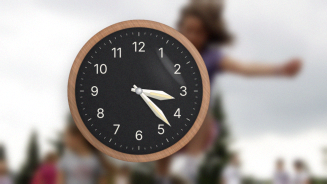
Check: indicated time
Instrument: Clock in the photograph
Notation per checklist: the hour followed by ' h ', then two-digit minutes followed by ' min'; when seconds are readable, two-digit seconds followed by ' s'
3 h 23 min
